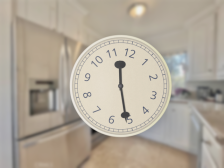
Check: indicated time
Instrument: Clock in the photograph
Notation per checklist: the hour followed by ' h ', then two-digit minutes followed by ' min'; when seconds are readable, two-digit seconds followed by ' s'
11 h 26 min
